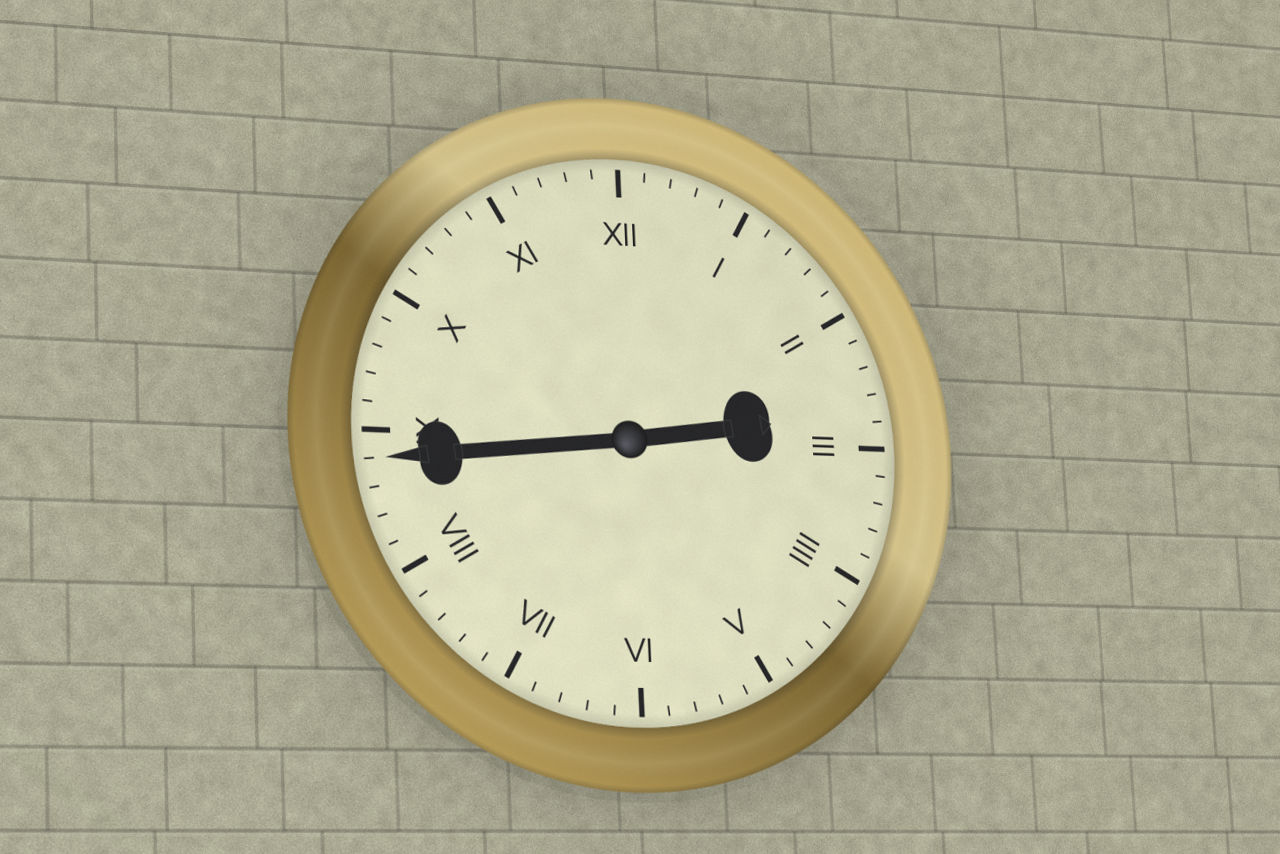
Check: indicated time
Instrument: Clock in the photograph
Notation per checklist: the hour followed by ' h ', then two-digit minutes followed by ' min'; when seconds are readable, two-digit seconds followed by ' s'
2 h 44 min
